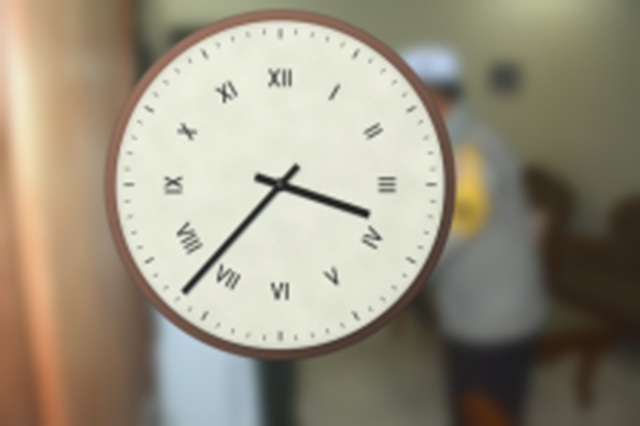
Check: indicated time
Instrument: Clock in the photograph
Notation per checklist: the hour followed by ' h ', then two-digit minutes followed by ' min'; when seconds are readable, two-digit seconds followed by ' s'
3 h 37 min
